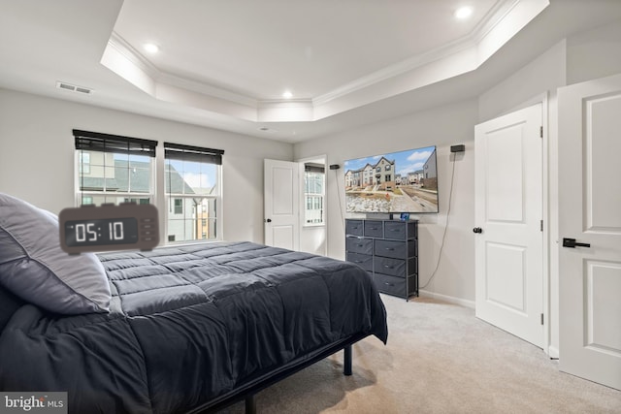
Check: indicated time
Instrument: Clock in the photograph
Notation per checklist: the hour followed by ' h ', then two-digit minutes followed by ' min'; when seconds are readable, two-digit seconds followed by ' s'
5 h 10 min
